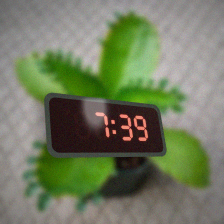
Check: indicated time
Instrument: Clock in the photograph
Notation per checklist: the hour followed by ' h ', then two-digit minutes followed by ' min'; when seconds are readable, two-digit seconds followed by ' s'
7 h 39 min
